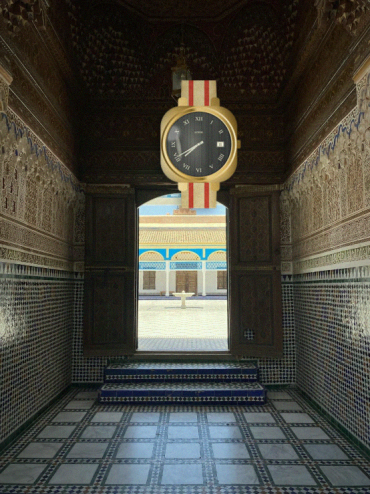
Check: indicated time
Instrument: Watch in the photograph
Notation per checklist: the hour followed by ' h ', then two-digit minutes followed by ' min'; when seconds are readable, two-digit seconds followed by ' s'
7 h 40 min
